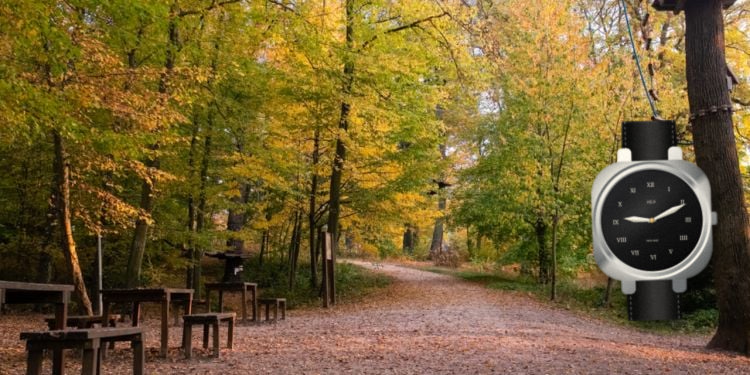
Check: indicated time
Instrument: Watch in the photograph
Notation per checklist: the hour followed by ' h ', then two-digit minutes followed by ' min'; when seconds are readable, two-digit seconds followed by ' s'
9 h 11 min
